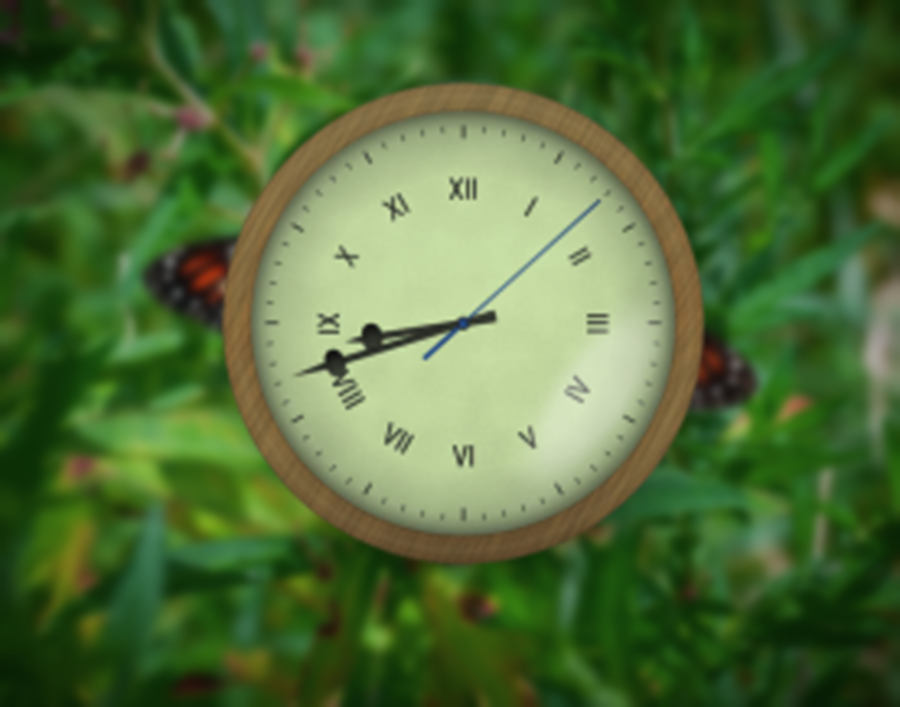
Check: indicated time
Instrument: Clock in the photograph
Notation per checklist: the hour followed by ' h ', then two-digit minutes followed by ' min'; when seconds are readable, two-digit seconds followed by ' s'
8 h 42 min 08 s
